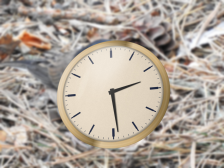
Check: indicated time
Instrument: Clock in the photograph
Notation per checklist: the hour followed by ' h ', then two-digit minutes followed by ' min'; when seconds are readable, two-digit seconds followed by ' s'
2 h 29 min
